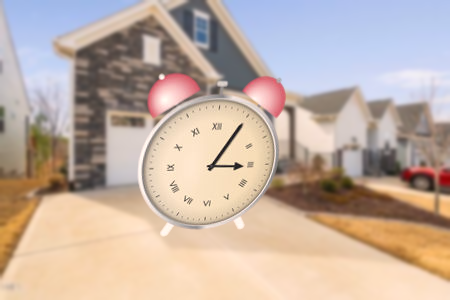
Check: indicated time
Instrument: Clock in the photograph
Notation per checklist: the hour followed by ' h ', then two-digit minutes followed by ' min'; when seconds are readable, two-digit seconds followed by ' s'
3 h 05 min
